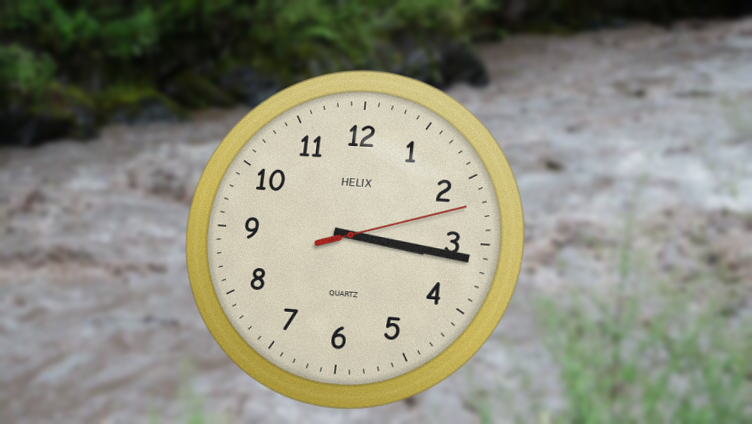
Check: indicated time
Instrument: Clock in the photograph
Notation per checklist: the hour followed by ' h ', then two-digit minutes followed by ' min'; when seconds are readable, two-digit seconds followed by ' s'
3 h 16 min 12 s
